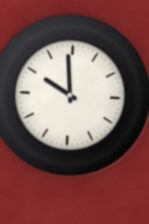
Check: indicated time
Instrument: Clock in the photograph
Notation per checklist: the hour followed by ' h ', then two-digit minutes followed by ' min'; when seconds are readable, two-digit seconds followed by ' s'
9 h 59 min
